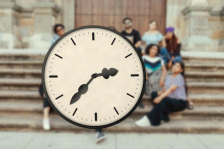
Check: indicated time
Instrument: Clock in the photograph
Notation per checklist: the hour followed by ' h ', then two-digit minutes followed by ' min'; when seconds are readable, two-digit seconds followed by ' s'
2 h 37 min
